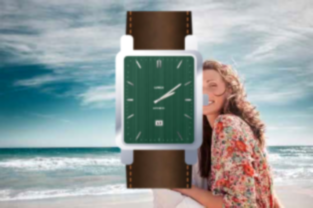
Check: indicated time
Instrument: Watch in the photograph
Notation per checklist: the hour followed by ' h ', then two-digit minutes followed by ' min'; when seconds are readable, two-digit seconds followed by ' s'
2 h 09 min
